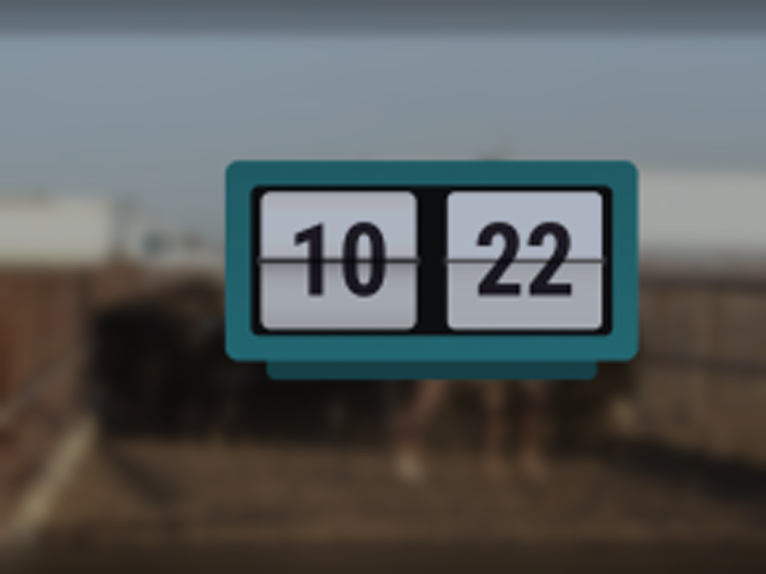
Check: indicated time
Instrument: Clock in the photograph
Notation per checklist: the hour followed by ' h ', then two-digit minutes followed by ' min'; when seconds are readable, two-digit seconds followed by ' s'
10 h 22 min
